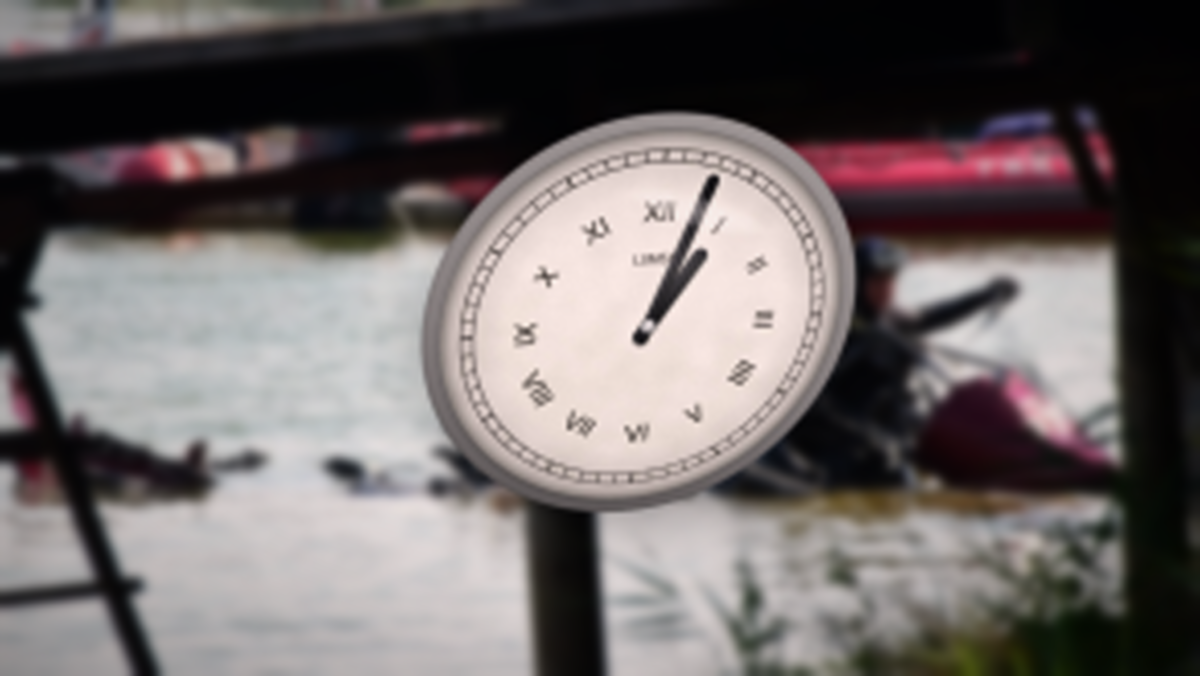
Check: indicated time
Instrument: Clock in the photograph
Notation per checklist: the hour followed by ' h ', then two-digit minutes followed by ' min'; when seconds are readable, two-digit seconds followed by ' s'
1 h 03 min
